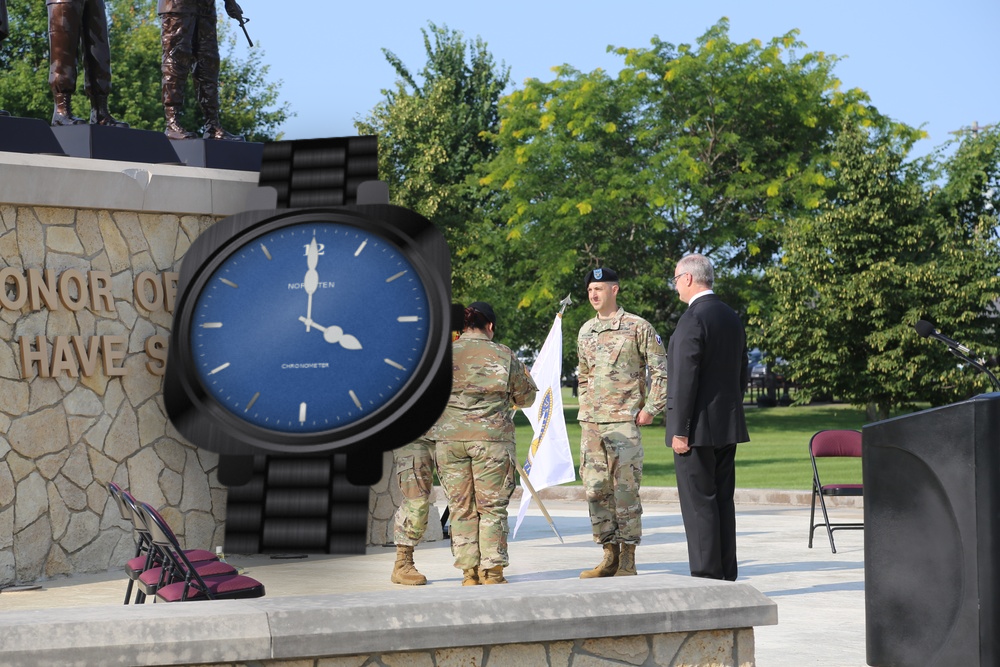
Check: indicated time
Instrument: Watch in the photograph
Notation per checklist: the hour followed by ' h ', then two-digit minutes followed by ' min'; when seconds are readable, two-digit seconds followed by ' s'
4 h 00 min
